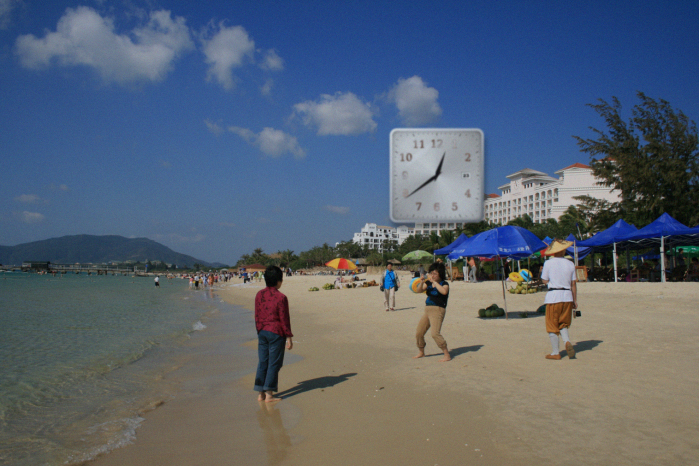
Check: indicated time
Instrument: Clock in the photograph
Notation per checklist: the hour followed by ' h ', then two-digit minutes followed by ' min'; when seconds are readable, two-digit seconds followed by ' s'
12 h 39 min
